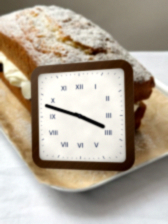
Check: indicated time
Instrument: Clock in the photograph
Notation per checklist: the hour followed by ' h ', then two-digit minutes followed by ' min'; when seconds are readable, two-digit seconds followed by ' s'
3 h 48 min
